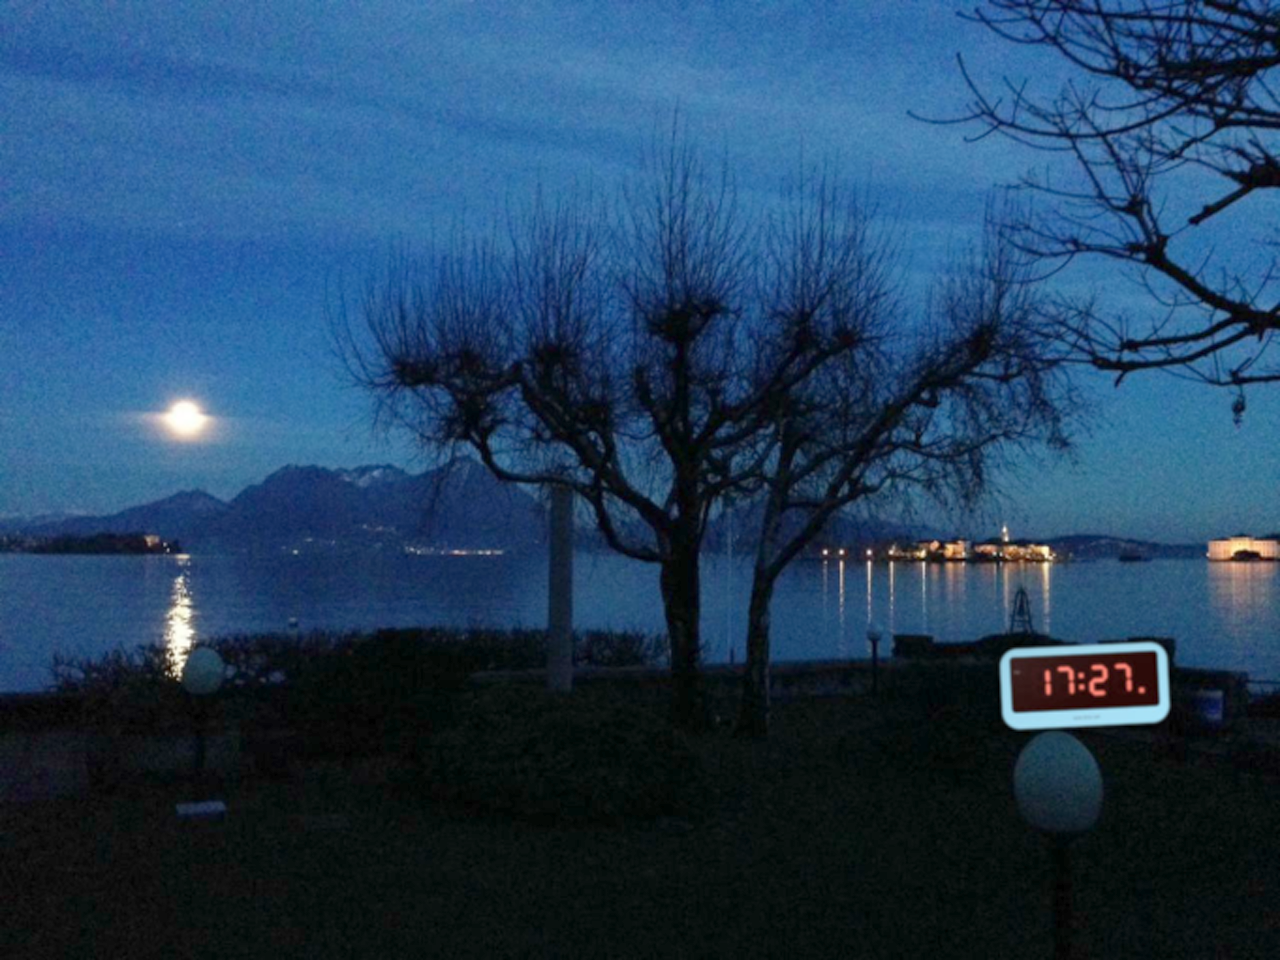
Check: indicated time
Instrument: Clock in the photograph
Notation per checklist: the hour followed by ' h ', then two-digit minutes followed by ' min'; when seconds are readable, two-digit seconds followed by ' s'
17 h 27 min
